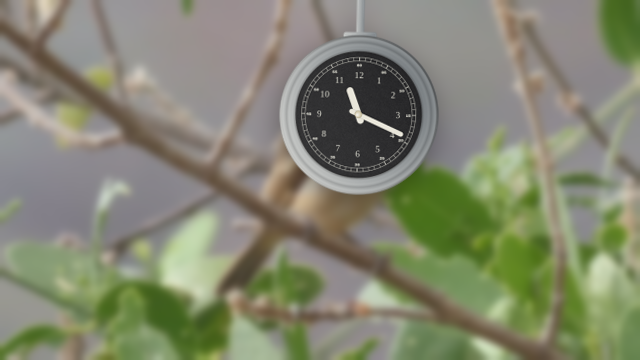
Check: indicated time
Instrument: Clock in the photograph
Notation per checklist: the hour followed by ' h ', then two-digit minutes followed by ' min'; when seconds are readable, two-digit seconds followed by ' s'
11 h 19 min
